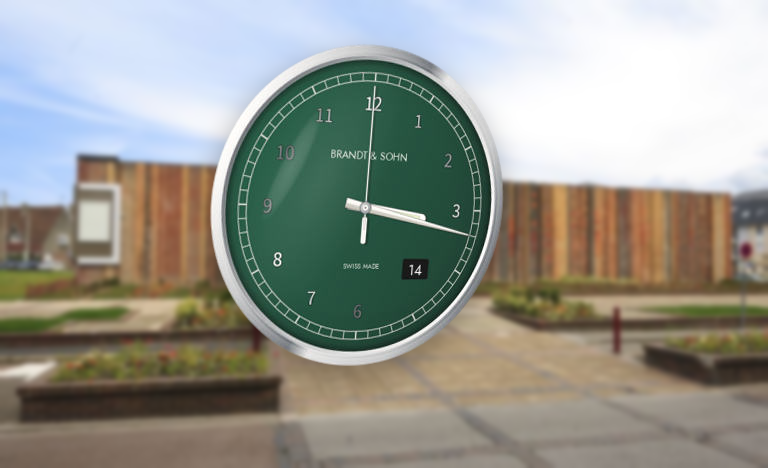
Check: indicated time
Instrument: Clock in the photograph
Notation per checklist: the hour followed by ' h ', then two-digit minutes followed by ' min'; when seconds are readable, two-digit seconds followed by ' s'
3 h 17 min 00 s
